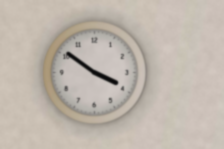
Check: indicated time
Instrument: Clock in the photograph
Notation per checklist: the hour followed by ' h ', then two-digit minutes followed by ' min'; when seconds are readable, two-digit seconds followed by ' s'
3 h 51 min
